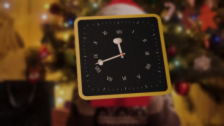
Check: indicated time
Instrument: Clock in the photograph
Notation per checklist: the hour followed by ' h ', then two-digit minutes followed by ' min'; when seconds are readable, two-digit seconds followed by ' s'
11 h 42 min
